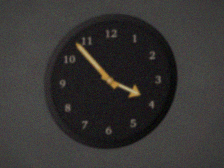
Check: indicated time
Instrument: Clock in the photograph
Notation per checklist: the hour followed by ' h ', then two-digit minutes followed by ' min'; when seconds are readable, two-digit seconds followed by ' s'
3 h 53 min
